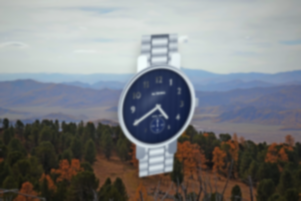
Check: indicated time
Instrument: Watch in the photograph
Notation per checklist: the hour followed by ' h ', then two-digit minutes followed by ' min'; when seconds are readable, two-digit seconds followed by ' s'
4 h 40 min
